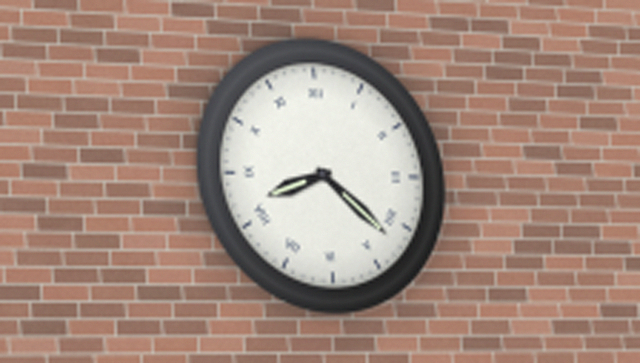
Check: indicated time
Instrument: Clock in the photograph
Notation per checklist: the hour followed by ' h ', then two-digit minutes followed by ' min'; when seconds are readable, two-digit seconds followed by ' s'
8 h 22 min
